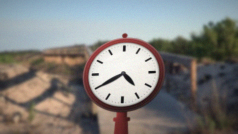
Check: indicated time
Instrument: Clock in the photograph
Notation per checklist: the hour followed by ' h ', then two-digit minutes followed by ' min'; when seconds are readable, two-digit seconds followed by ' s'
4 h 40 min
